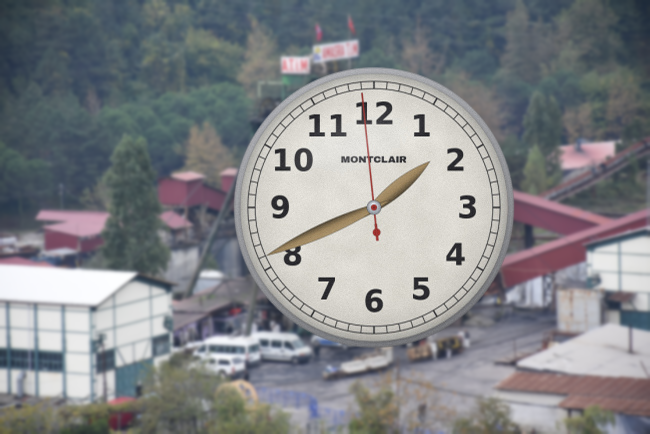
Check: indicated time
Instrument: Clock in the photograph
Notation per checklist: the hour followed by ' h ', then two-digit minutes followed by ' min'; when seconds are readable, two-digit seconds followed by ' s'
1 h 40 min 59 s
